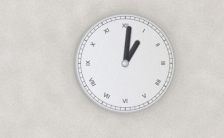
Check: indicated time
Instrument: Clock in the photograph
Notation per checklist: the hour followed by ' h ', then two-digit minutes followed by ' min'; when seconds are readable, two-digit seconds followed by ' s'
1 h 01 min
